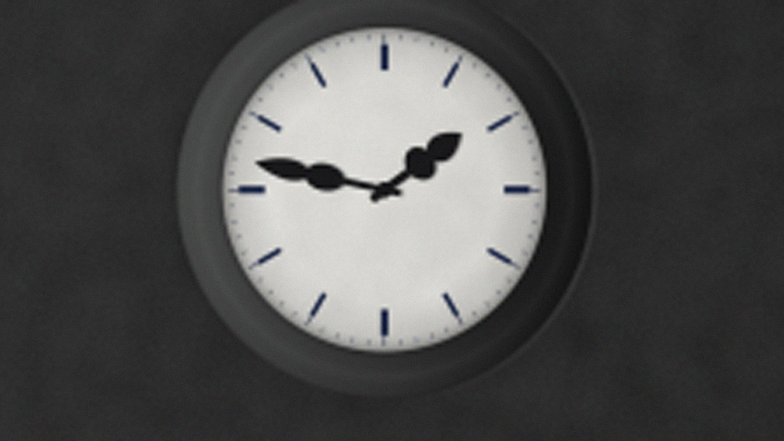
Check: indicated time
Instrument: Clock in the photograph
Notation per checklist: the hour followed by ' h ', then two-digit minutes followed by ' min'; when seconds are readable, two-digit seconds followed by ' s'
1 h 47 min
